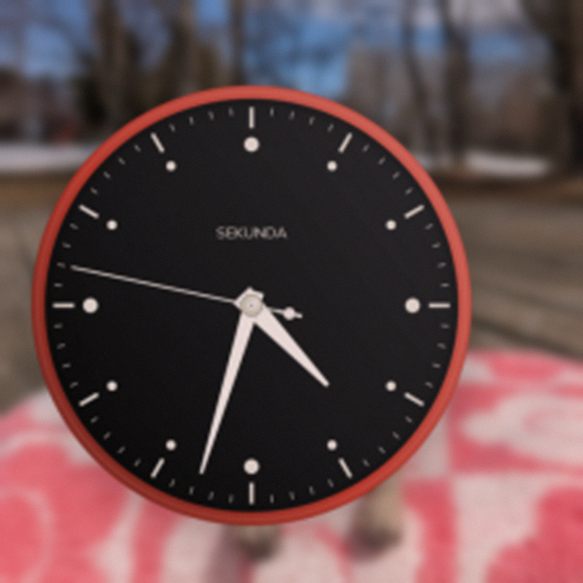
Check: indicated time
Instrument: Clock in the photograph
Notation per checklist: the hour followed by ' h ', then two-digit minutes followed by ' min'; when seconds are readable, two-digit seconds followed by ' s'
4 h 32 min 47 s
